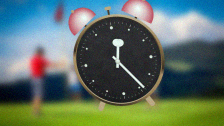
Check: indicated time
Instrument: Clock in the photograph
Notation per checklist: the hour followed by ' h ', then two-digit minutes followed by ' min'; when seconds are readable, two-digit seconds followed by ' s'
12 h 24 min
